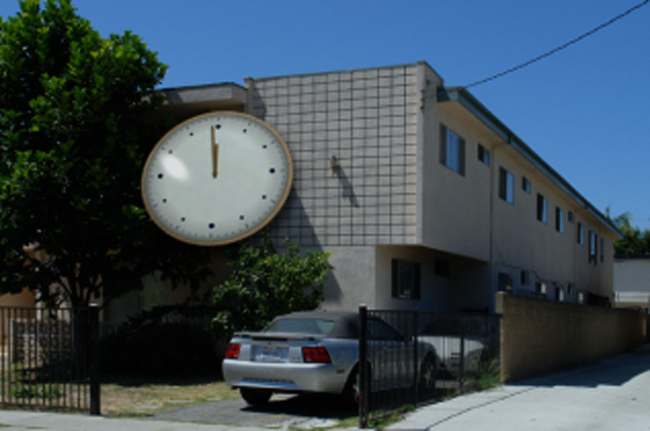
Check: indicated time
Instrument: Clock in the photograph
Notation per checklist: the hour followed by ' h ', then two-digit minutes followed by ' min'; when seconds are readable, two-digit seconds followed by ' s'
11 h 59 min
